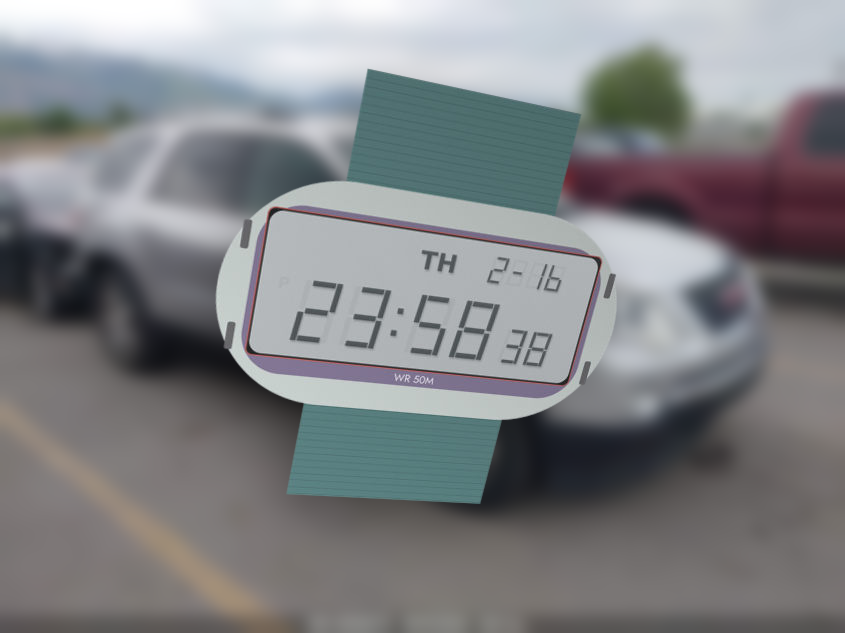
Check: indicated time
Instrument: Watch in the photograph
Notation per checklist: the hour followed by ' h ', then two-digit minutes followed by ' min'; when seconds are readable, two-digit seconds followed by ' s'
23 h 58 min 38 s
